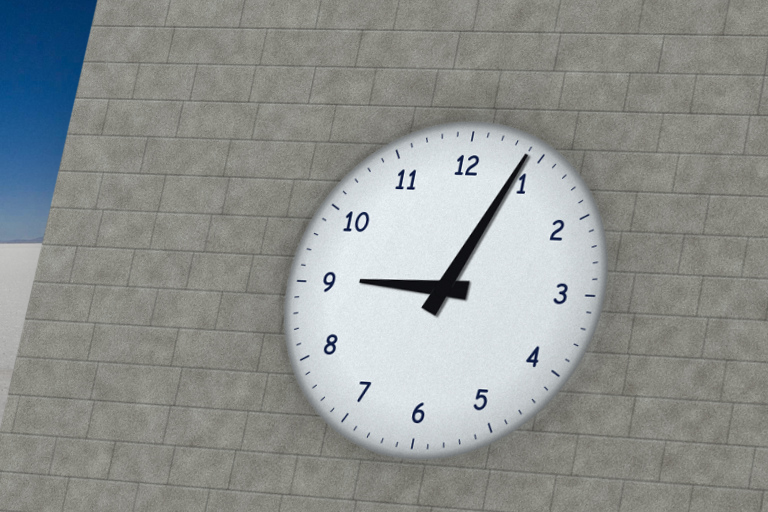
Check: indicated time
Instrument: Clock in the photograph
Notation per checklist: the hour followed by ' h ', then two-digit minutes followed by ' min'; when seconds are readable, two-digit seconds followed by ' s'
9 h 04 min
